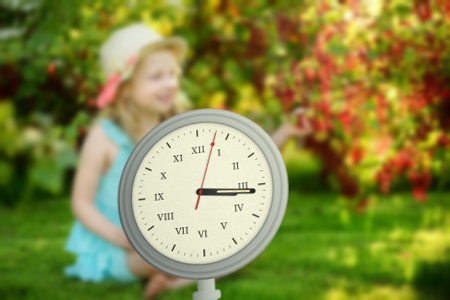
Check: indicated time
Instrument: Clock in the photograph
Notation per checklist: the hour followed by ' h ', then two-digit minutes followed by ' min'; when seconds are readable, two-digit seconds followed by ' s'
3 h 16 min 03 s
